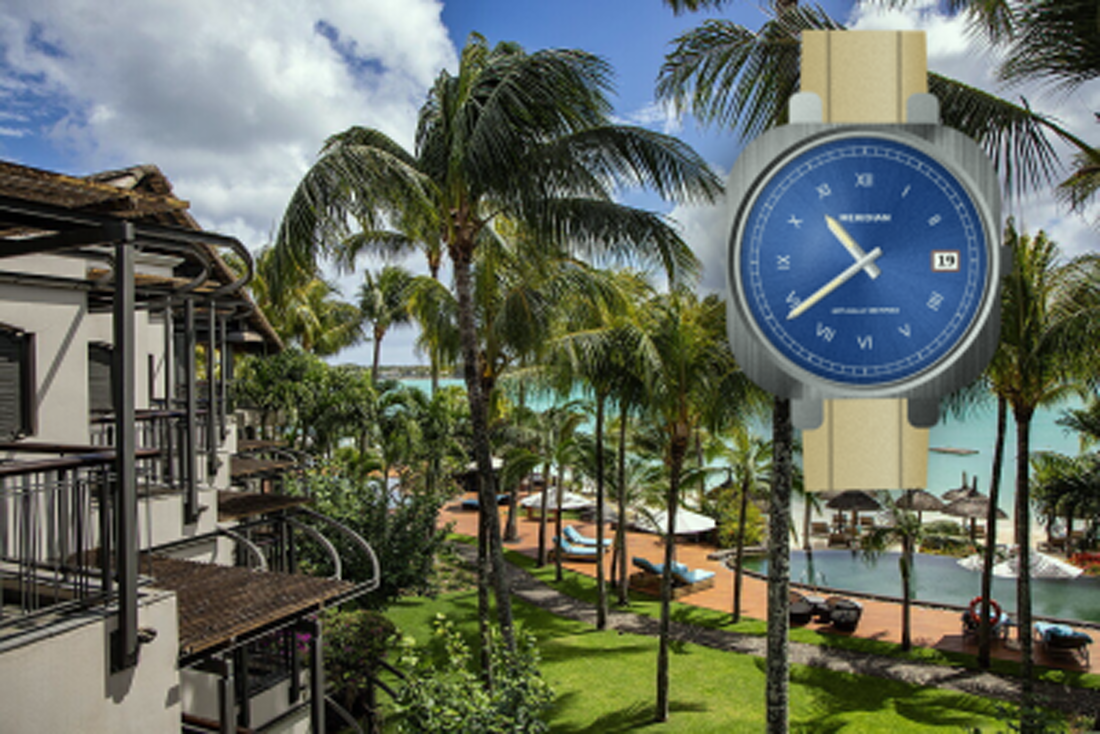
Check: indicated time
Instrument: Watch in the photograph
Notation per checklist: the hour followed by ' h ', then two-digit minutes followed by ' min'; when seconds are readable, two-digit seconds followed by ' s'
10 h 39 min
